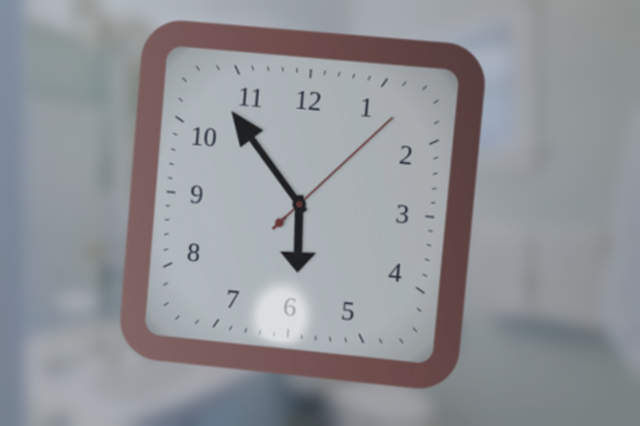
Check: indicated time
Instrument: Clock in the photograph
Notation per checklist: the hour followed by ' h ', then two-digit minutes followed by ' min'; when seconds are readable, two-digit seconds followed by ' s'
5 h 53 min 07 s
